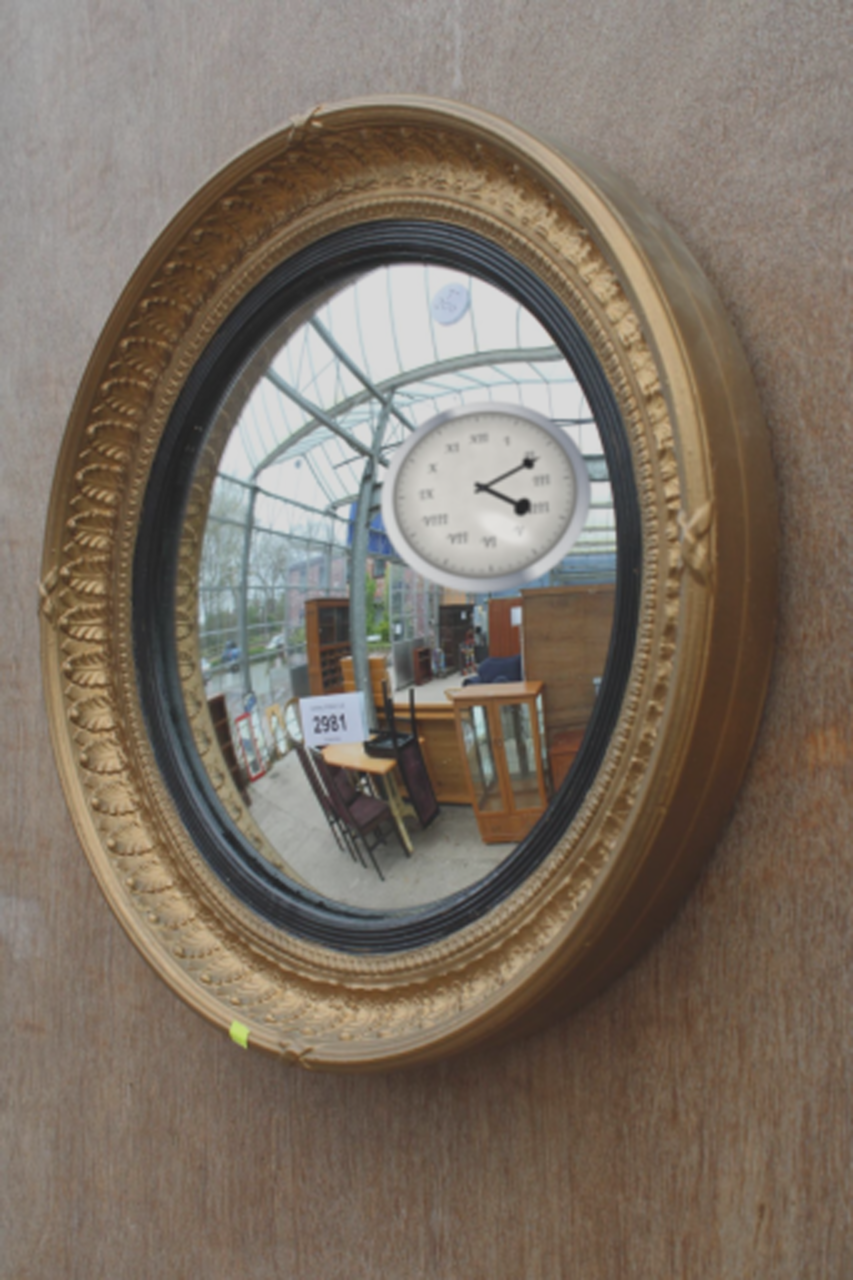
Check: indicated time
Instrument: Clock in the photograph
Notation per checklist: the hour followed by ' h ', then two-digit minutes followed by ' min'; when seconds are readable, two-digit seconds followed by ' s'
4 h 11 min
